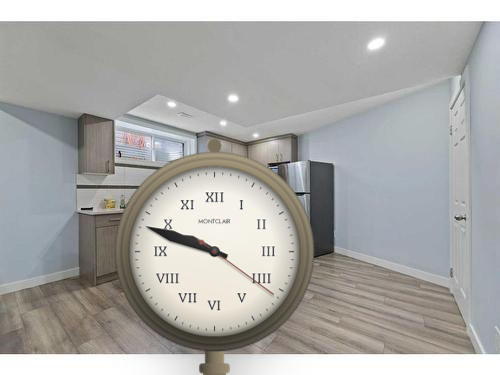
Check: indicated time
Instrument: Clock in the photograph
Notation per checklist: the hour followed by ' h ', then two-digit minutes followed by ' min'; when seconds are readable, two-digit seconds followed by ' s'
9 h 48 min 21 s
